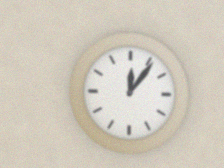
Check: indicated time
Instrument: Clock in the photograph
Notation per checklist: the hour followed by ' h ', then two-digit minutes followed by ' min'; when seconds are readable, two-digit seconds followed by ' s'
12 h 06 min
